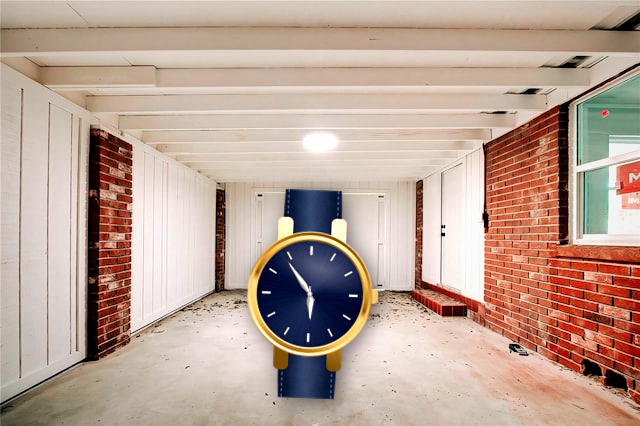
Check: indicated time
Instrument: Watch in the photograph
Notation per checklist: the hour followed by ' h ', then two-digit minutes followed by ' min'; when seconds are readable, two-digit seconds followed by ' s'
5 h 54 min
